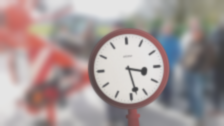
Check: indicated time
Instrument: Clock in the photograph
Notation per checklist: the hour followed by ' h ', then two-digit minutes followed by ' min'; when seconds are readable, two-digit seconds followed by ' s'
3 h 28 min
